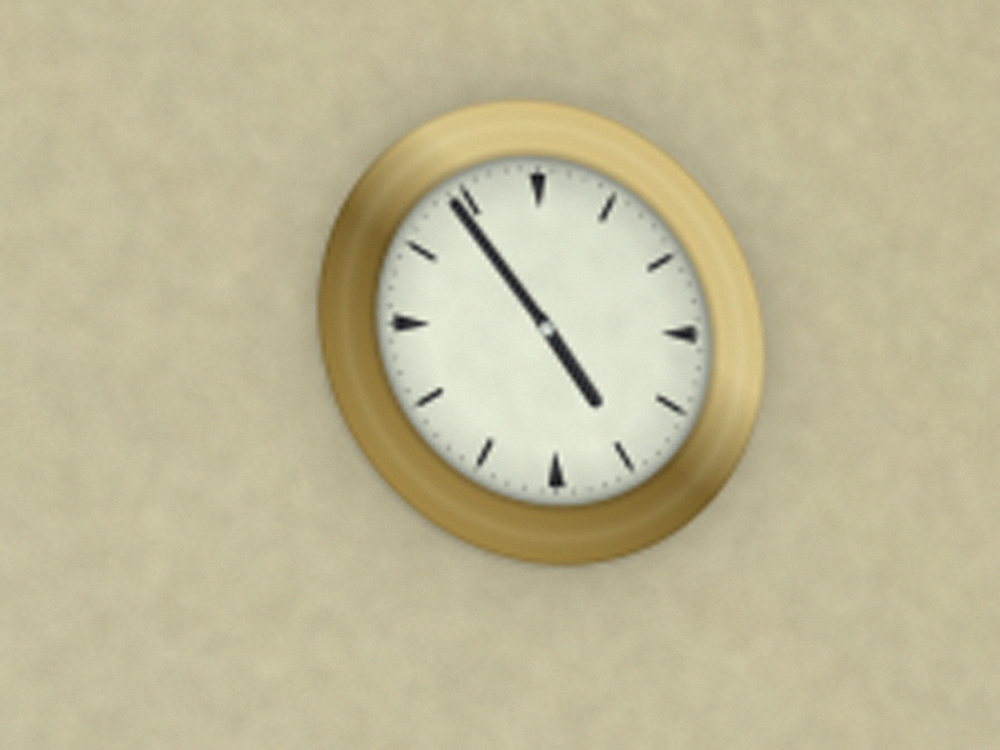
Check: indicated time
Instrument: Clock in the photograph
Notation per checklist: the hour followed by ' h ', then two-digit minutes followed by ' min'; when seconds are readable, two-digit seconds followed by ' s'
4 h 54 min
